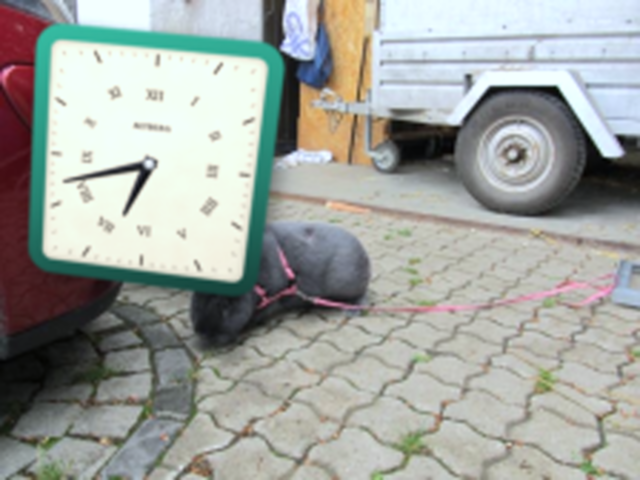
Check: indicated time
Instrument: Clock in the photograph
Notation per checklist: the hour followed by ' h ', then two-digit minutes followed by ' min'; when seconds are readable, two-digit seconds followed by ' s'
6 h 42 min
